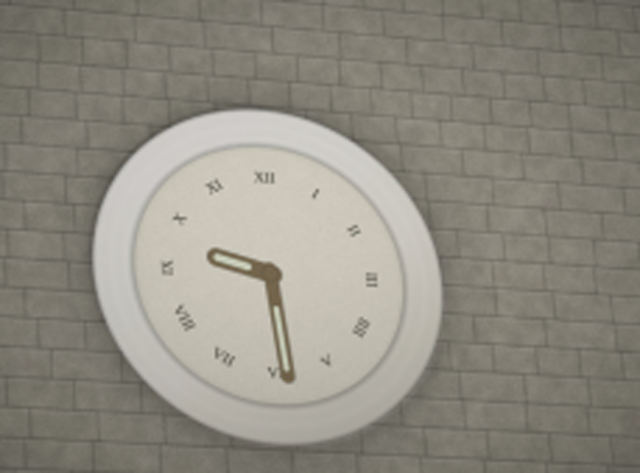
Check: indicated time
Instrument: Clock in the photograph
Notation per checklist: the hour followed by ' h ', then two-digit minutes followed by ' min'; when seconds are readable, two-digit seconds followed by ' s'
9 h 29 min
